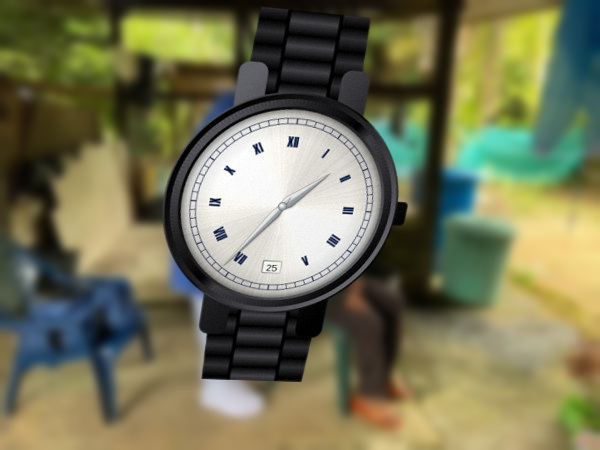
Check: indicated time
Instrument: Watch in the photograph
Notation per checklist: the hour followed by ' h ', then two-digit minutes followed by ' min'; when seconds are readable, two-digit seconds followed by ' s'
1 h 36 min
